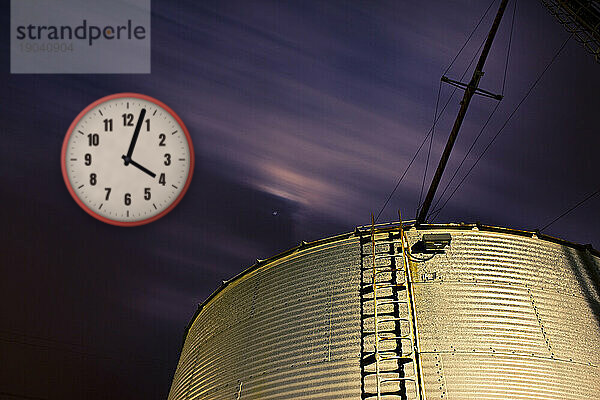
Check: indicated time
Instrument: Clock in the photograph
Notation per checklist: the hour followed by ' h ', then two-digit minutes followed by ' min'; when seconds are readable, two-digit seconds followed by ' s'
4 h 03 min
